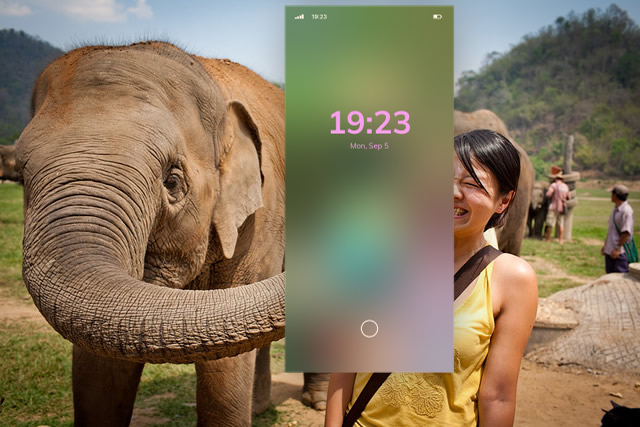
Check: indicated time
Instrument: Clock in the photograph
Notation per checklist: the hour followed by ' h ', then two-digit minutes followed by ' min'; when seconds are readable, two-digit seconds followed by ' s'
19 h 23 min
